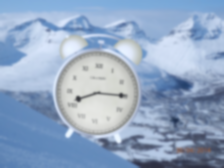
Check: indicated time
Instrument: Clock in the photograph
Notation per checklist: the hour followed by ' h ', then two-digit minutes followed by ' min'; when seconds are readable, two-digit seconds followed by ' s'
8 h 15 min
